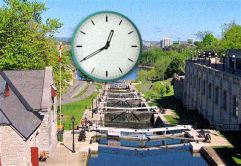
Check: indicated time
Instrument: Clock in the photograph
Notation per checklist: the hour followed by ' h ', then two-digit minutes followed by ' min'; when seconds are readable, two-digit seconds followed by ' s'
12 h 40 min
